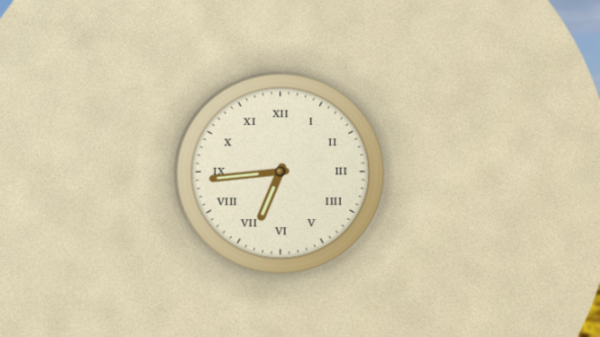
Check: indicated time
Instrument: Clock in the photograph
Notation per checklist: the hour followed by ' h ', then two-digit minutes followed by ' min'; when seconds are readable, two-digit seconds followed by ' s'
6 h 44 min
